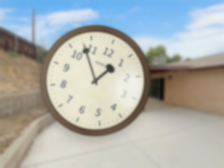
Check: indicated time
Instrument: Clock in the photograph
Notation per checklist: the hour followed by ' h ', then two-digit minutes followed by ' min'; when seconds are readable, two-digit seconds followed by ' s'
12 h 53 min
